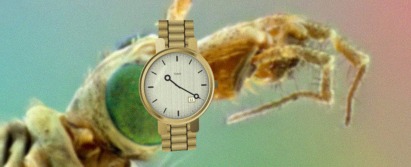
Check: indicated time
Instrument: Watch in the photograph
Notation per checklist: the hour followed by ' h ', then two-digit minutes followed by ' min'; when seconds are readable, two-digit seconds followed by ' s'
10 h 20 min
